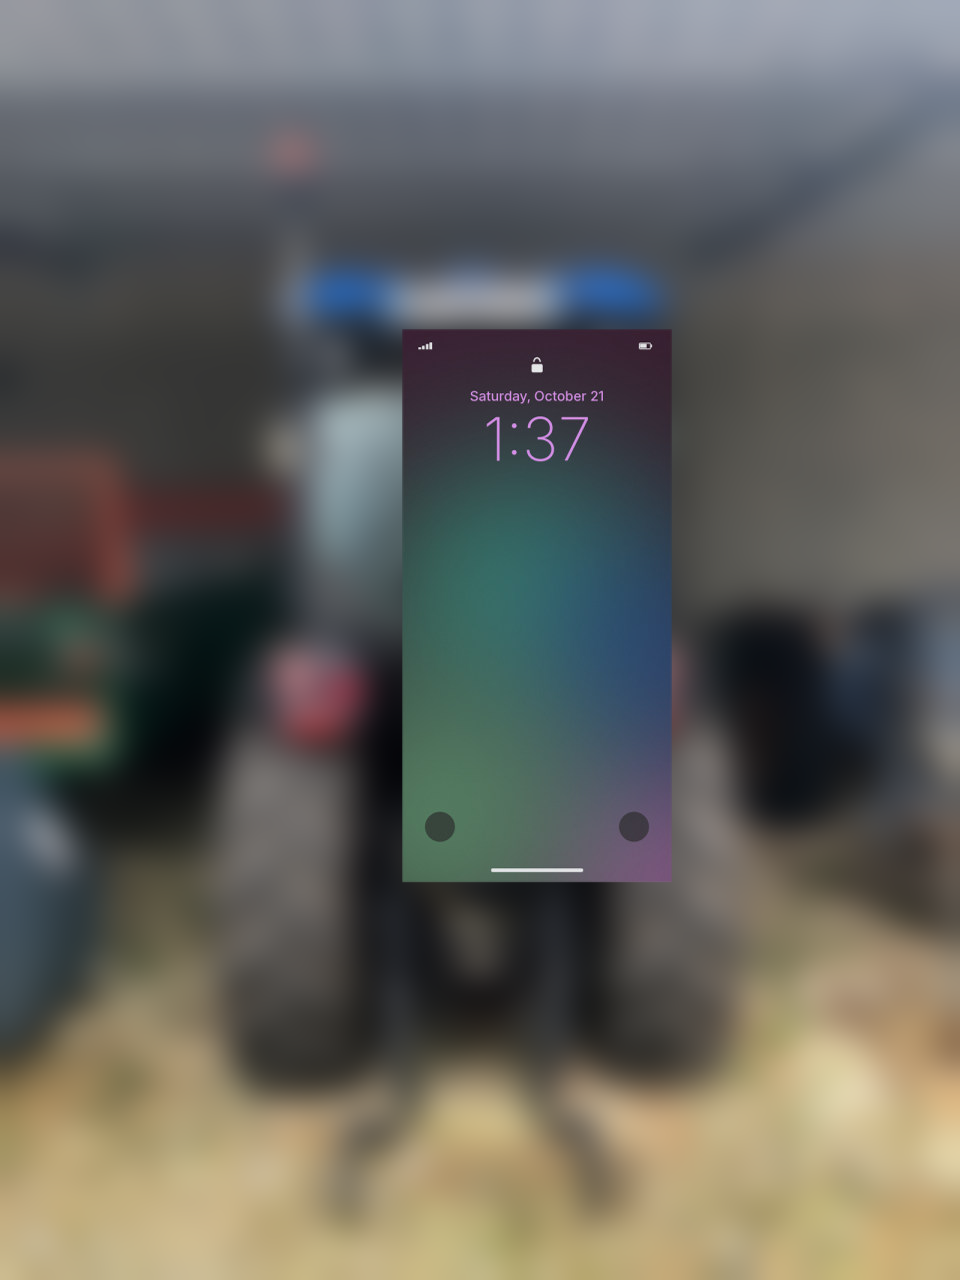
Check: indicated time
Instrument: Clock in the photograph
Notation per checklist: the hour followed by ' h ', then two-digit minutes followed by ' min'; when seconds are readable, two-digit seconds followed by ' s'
1 h 37 min
